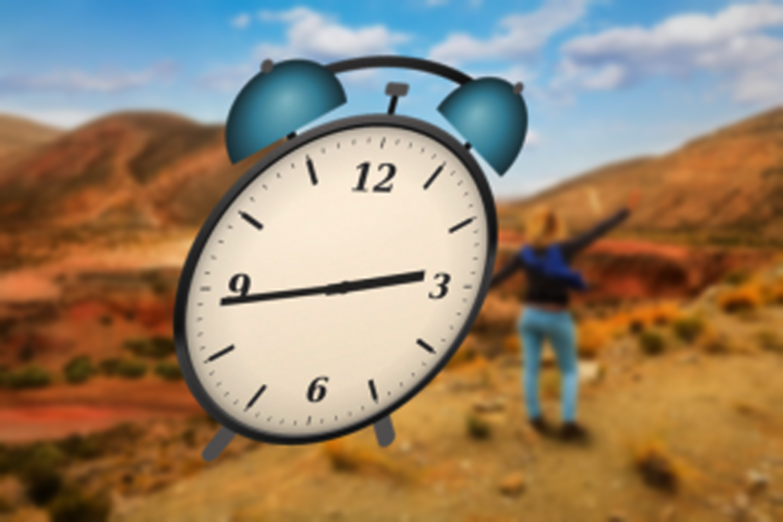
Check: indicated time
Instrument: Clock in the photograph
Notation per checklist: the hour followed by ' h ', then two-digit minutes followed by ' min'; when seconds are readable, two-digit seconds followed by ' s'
2 h 44 min
